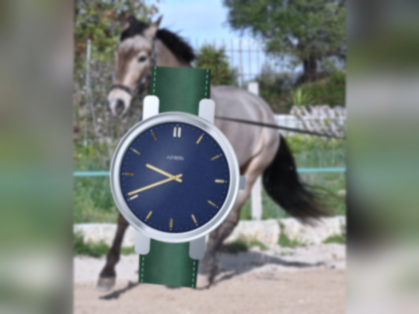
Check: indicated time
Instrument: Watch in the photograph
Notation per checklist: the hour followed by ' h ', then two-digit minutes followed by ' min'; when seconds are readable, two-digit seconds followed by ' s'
9 h 41 min
